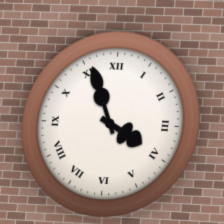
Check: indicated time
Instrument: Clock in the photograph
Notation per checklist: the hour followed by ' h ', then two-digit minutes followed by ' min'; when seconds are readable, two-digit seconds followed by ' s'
3 h 56 min
